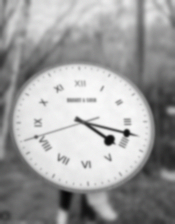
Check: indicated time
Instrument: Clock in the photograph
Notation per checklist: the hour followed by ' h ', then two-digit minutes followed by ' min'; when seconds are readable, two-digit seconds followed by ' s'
4 h 17 min 42 s
